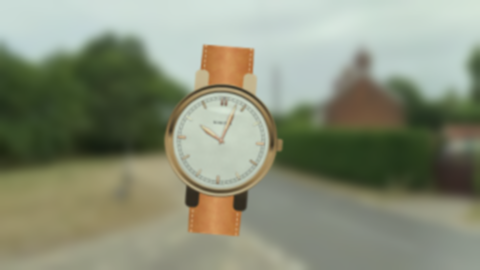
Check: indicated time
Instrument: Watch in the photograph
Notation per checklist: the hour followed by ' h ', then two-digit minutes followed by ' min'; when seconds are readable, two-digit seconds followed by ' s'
10 h 03 min
